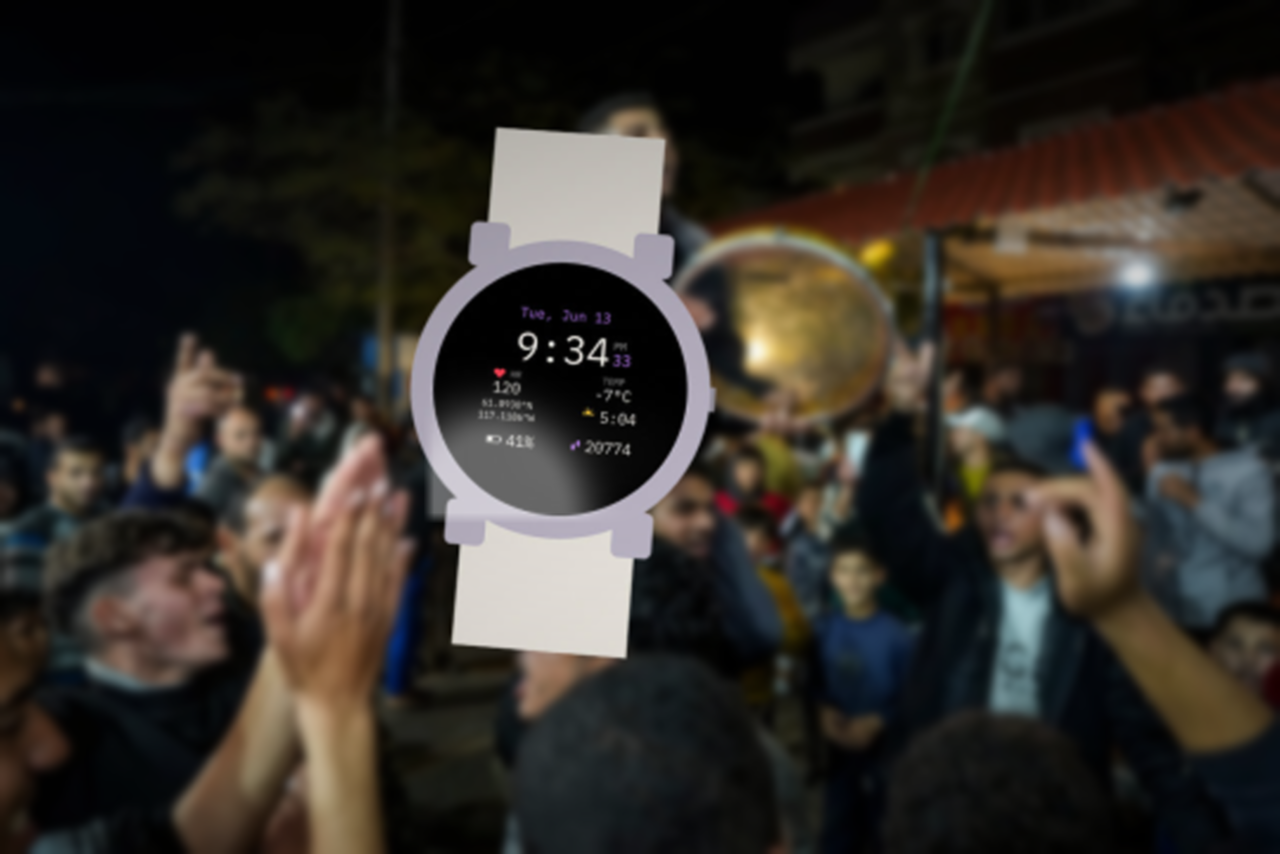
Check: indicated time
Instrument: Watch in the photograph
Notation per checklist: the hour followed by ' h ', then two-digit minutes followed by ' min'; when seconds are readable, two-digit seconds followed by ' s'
9 h 34 min
